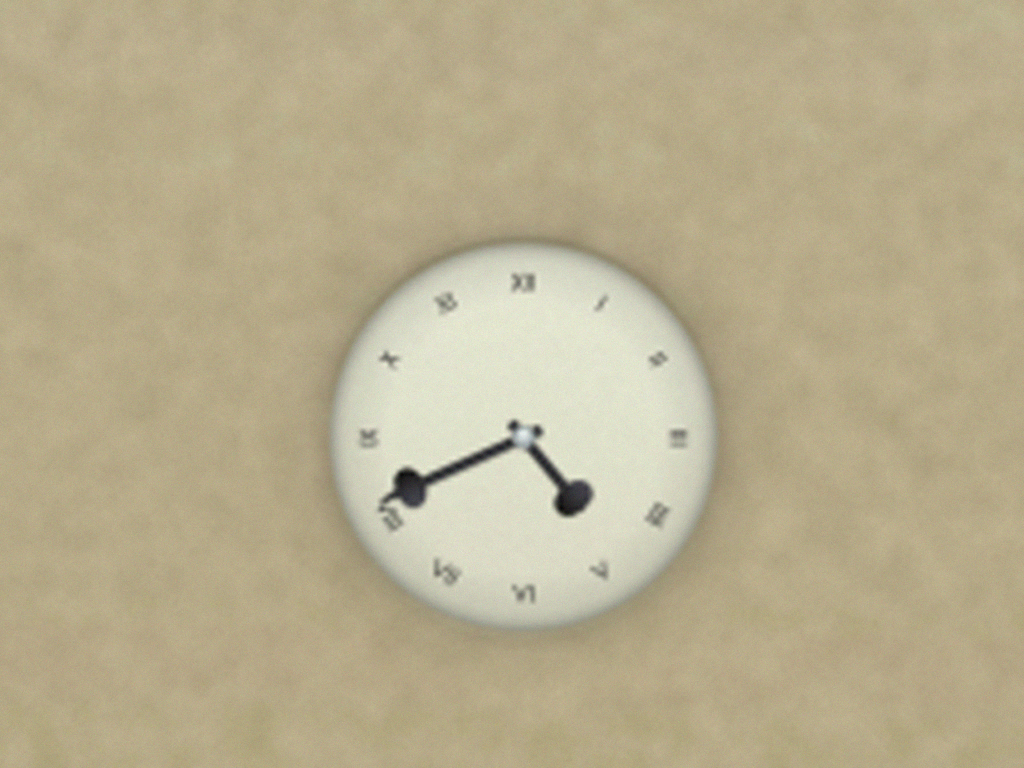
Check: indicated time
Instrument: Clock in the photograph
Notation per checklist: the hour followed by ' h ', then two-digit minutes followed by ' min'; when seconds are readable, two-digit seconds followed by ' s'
4 h 41 min
